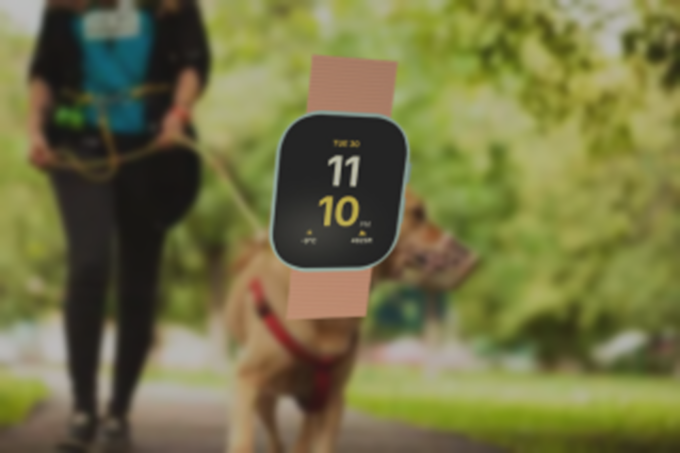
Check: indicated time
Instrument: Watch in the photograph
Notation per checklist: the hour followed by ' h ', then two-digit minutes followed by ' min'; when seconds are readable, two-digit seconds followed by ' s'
11 h 10 min
